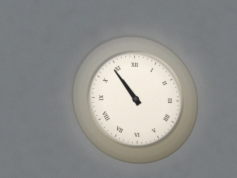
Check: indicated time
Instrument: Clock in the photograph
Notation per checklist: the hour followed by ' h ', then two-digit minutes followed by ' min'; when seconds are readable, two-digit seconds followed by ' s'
10 h 54 min
